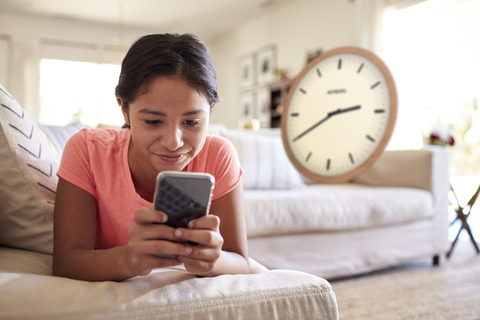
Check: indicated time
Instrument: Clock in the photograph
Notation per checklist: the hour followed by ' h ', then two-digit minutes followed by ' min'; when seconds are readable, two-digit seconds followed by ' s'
2 h 40 min
